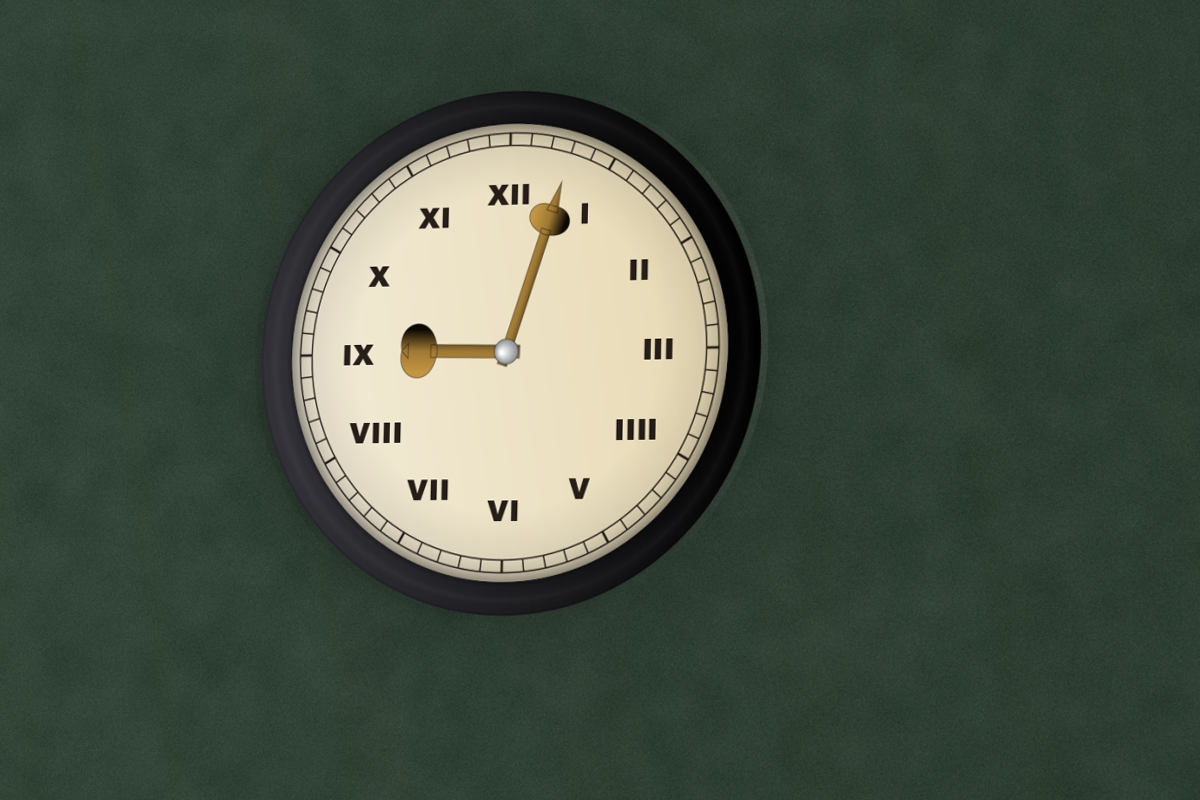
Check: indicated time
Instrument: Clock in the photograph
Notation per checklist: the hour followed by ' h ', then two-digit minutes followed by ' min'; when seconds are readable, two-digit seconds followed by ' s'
9 h 03 min
